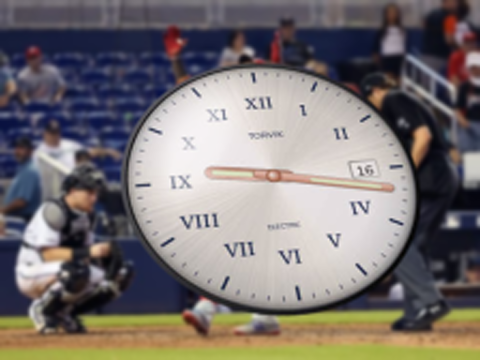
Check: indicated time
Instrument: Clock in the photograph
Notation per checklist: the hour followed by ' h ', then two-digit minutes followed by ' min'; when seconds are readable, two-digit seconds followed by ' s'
9 h 17 min
